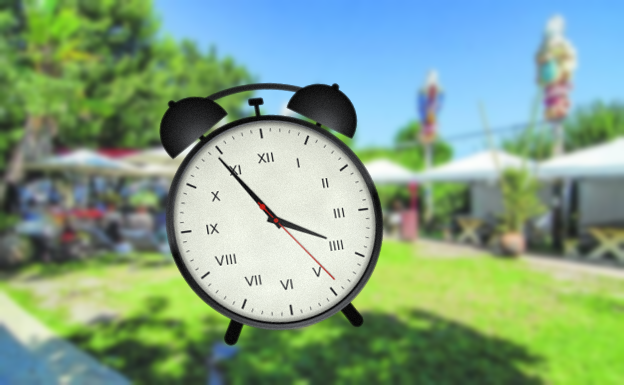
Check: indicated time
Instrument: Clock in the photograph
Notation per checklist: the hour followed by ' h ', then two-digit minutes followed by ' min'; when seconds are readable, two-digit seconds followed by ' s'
3 h 54 min 24 s
